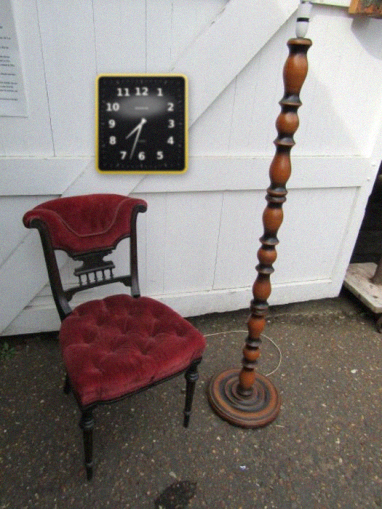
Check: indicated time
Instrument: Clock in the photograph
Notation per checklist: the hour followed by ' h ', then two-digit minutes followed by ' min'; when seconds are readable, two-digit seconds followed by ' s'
7 h 33 min
